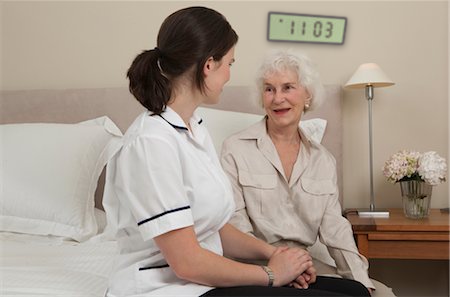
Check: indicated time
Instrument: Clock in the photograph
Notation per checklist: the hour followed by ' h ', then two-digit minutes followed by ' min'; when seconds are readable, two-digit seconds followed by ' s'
11 h 03 min
